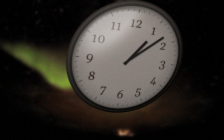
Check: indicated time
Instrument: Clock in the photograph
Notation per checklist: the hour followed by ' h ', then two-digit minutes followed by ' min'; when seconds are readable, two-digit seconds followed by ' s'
1 h 08 min
